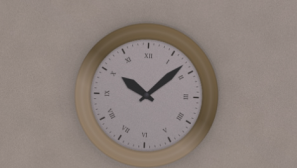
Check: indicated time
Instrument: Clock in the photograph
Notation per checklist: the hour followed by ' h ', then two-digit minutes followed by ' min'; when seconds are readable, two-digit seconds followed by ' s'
10 h 08 min
